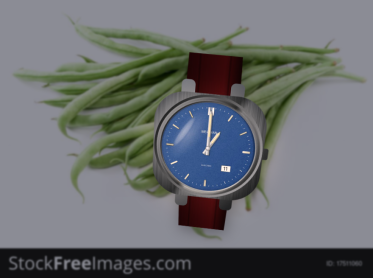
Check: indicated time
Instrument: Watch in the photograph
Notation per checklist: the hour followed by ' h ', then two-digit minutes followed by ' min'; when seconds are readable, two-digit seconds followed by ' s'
1 h 00 min
